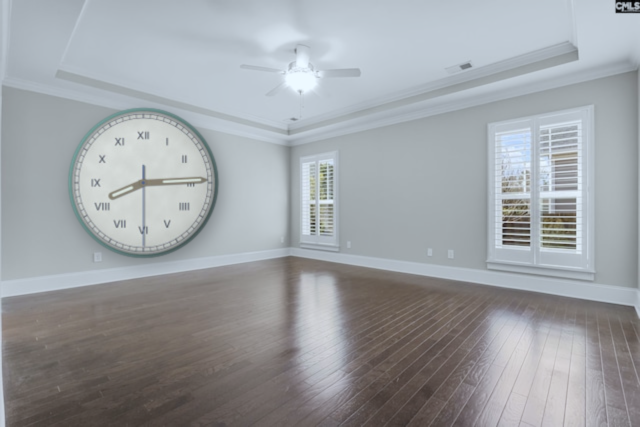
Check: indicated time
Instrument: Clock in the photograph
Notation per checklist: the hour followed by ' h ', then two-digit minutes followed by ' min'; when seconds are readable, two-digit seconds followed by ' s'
8 h 14 min 30 s
